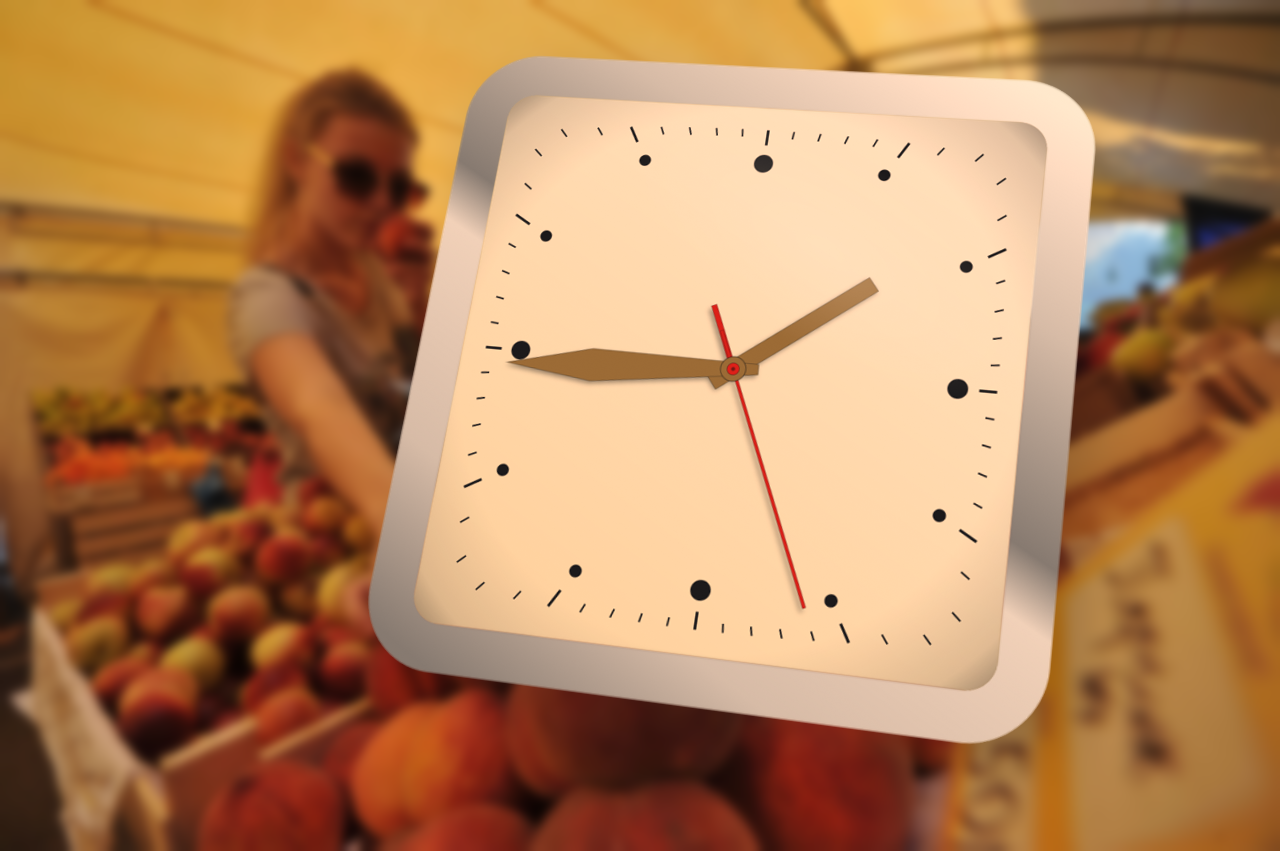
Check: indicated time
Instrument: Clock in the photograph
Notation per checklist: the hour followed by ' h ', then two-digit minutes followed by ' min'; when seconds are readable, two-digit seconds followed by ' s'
1 h 44 min 26 s
